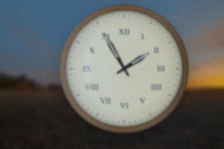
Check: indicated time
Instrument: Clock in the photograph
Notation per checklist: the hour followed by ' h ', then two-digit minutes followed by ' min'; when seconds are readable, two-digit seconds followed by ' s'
1 h 55 min
